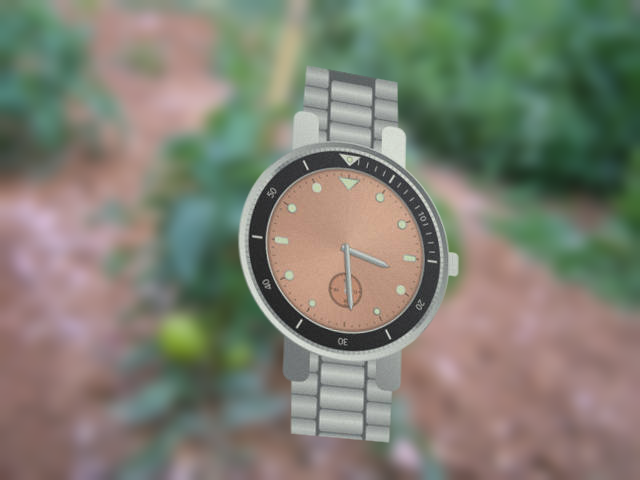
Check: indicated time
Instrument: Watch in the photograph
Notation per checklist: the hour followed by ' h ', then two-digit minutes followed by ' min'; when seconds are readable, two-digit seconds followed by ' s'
3 h 29 min
